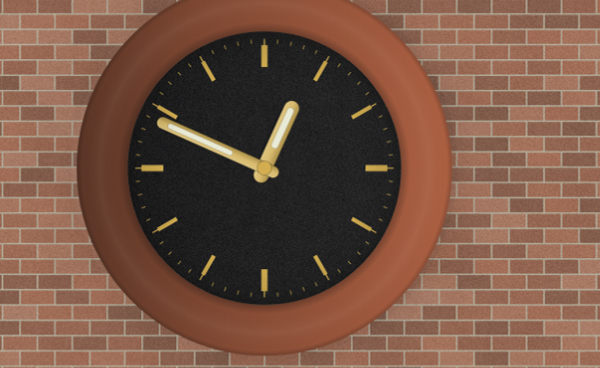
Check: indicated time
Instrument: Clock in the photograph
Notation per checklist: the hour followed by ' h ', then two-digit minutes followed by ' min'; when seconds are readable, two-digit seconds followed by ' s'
12 h 49 min
